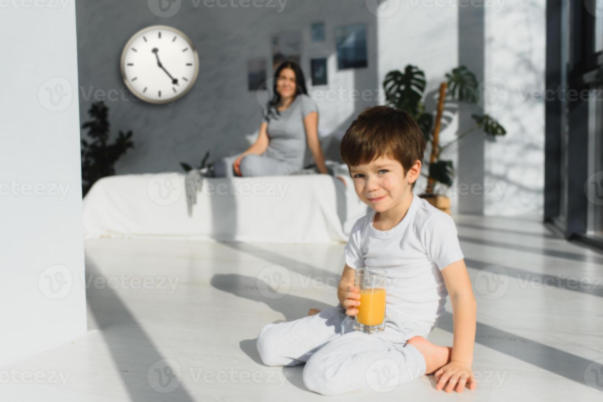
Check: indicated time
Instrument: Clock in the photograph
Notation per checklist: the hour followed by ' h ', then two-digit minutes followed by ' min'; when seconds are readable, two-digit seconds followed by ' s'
11 h 23 min
